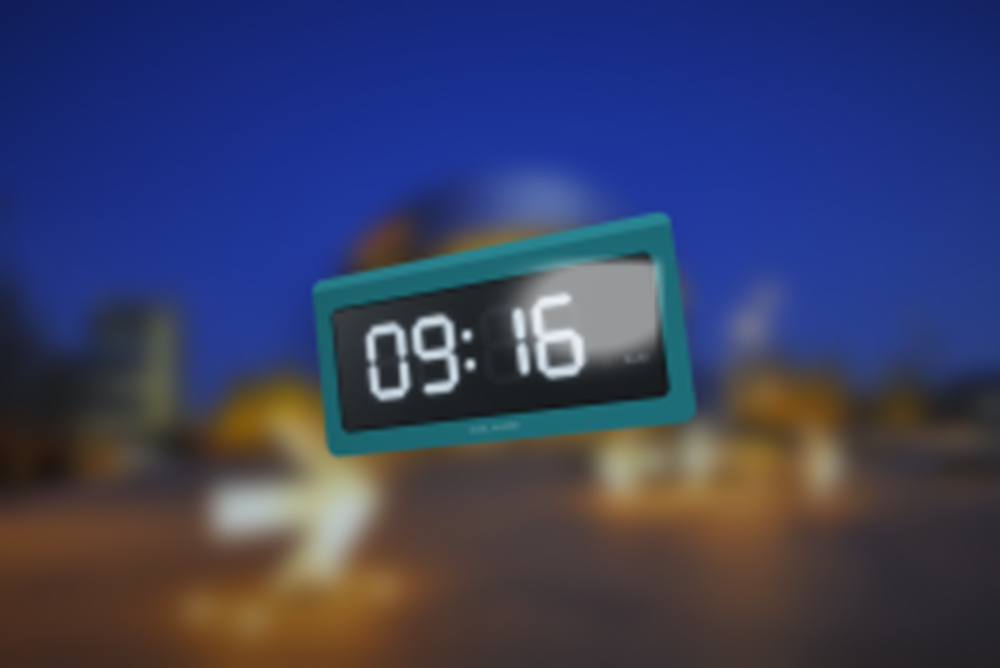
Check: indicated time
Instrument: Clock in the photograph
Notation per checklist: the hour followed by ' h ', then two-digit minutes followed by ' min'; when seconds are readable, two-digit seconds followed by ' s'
9 h 16 min
